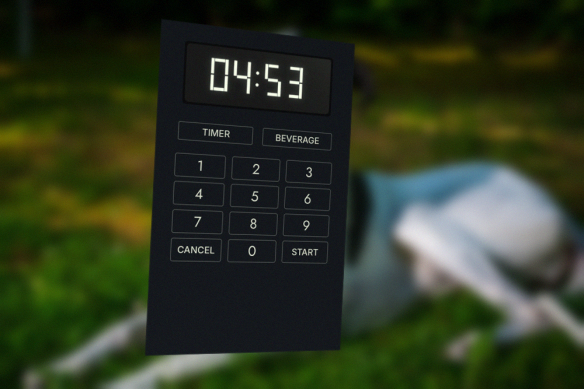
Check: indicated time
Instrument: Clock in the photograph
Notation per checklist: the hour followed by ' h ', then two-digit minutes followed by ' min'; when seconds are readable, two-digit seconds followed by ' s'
4 h 53 min
